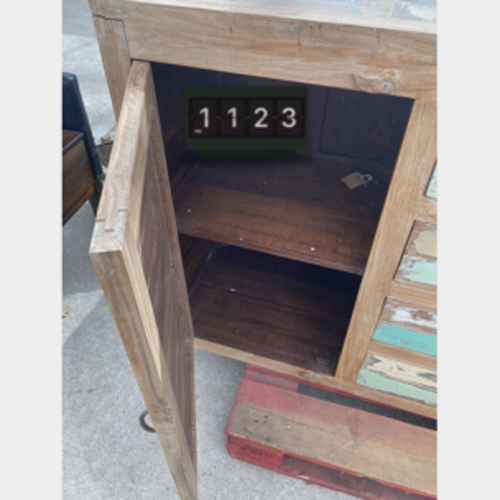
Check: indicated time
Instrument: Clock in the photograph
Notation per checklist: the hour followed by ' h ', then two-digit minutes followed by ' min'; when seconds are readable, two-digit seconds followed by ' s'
11 h 23 min
